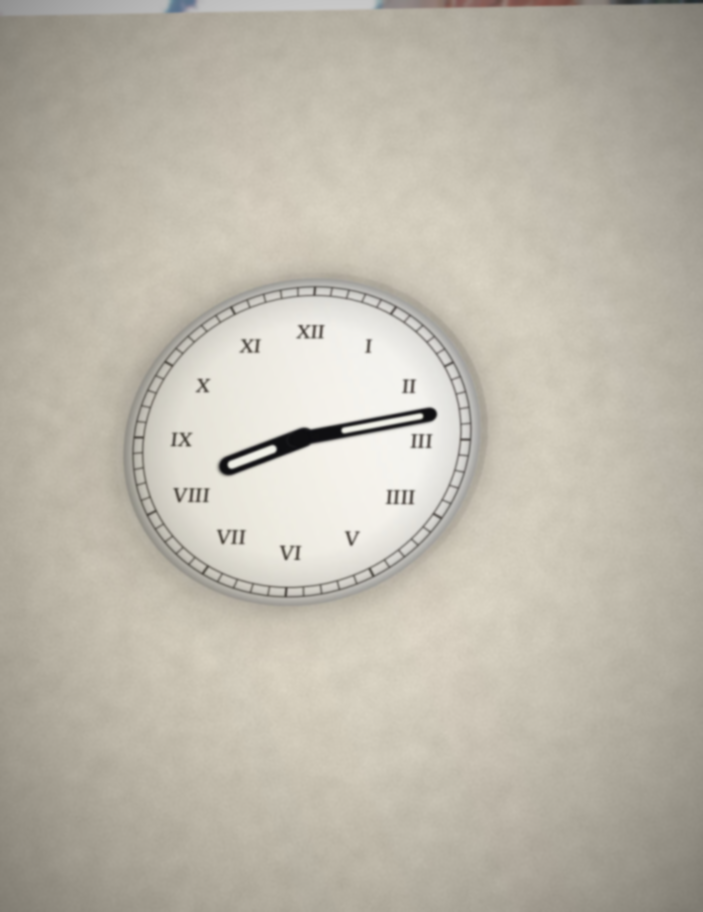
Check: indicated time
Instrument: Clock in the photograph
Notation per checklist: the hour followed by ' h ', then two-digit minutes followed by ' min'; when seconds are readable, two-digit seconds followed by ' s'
8 h 13 min
